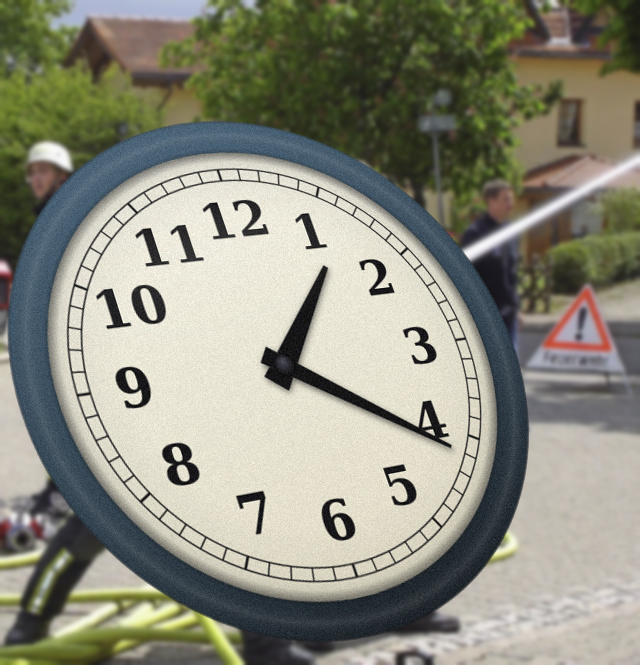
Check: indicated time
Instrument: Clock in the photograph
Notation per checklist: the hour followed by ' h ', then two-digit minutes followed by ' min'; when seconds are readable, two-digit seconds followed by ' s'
1 h 21 min
